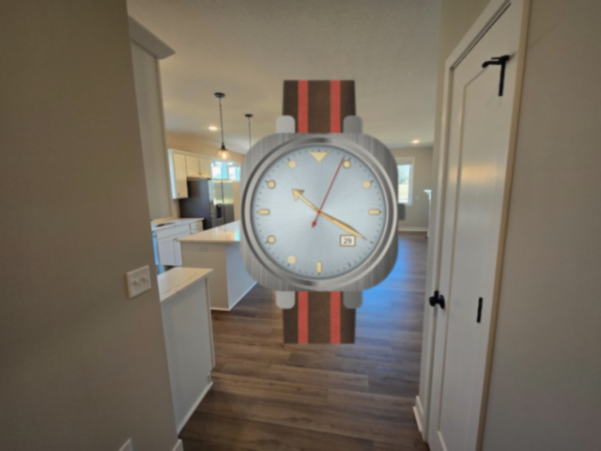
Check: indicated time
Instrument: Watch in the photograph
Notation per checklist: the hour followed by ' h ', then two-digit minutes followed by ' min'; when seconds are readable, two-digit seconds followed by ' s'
10 h 20 min 04 s
